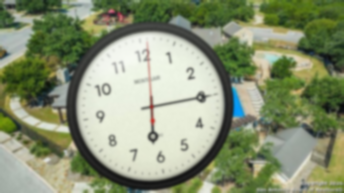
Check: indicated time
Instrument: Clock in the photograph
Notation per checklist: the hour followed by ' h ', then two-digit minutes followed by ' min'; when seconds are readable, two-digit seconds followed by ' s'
6 h 15 min 01 s
